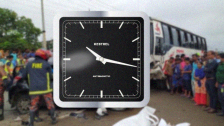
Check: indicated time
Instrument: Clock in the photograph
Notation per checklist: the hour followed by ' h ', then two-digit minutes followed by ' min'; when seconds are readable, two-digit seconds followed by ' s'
10 h 17 min
